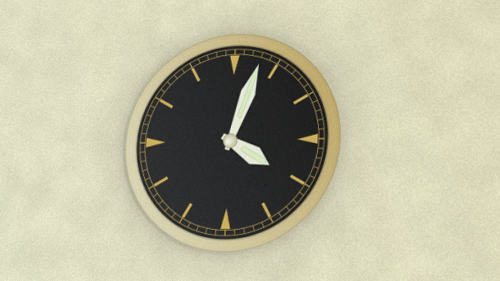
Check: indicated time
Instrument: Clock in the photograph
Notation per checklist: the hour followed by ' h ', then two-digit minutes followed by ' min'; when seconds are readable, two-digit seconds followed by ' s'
4 h 03 min
